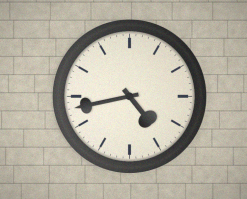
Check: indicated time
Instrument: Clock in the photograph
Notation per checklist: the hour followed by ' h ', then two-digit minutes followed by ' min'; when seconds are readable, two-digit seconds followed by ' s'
4 h 43 min
